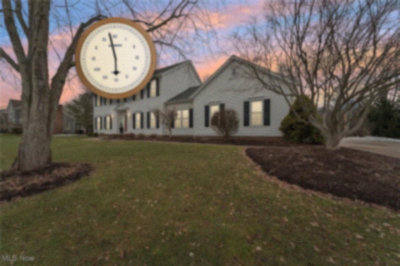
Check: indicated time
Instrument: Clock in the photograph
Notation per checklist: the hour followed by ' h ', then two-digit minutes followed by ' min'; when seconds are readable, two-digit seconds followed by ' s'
5 h 58 min
